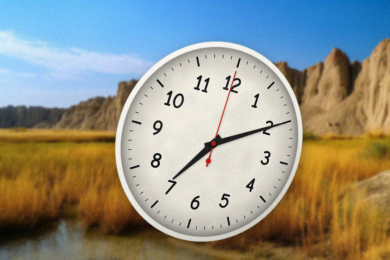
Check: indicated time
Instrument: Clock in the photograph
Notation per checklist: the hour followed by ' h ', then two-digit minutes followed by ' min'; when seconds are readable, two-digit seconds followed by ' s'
7 h 10 min 00 s
